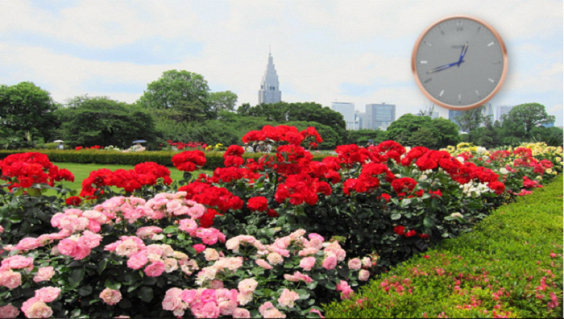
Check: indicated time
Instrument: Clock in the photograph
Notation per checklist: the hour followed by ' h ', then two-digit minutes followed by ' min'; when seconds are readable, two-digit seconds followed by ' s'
12 h 42 min
